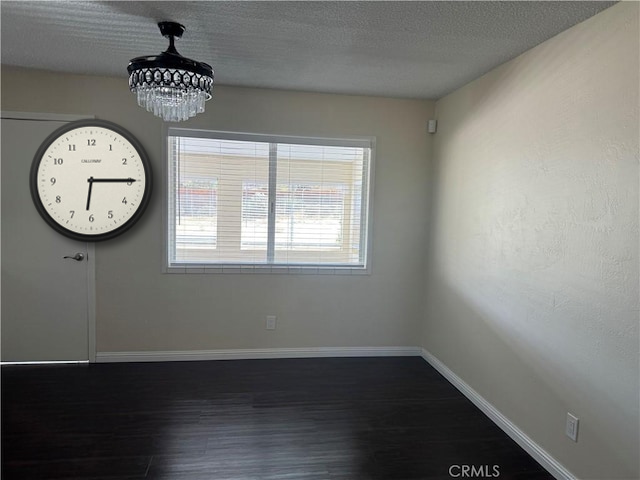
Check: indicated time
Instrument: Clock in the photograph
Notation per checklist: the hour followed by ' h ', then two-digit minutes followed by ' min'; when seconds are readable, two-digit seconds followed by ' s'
6 h 15 min
